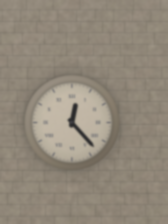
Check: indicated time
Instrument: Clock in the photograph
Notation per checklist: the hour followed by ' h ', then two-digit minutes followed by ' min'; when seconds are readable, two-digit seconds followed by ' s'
12 h 23 min
